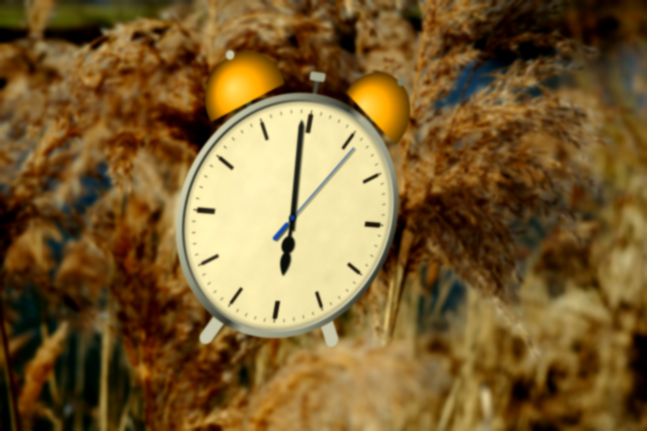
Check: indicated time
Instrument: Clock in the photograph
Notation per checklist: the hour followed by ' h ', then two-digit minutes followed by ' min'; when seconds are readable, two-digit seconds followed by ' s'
5 h 59 min 06 s
